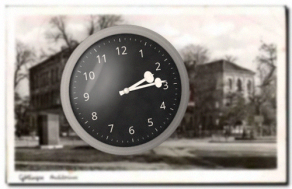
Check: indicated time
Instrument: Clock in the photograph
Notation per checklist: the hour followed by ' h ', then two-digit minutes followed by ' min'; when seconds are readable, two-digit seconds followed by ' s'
2 h 14 min
